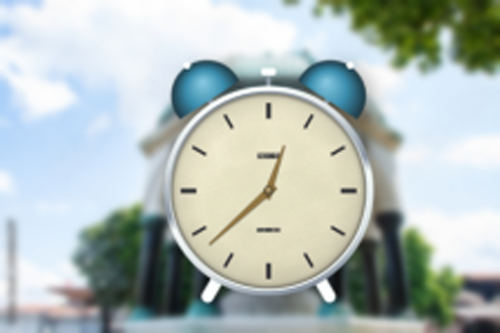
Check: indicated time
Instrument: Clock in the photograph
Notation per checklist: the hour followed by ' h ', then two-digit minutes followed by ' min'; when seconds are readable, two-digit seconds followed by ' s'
12 h 38 min
